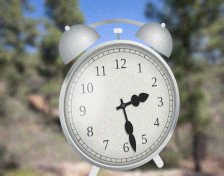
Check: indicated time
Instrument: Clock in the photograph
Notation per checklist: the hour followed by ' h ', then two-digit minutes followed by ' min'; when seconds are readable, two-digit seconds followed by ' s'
2 h 28 min
